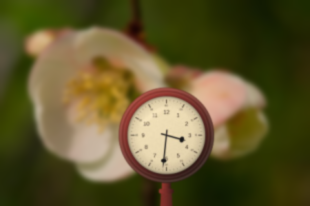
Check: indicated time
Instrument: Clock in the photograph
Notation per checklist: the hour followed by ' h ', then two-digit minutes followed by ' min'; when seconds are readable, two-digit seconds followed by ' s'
3 h 31 min
